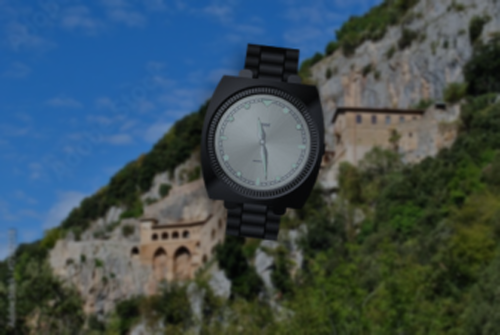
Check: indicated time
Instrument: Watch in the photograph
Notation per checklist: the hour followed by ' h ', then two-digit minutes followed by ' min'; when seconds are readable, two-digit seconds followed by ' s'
11 h 28 min
